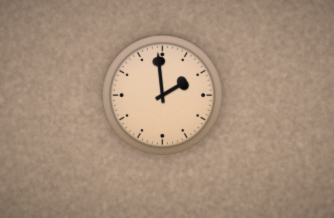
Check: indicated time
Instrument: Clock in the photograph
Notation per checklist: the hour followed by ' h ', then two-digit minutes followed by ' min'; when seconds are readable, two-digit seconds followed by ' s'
1 h 59 min
